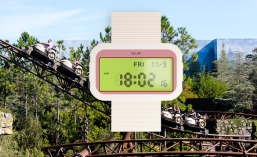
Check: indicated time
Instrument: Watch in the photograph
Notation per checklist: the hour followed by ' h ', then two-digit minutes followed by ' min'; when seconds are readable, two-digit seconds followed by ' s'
18 h 02 min 16 s
